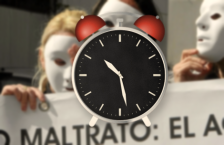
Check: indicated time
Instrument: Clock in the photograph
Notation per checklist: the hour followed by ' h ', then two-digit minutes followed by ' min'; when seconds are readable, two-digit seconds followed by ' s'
10 h 28 min
